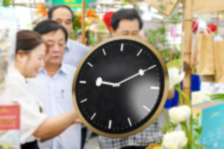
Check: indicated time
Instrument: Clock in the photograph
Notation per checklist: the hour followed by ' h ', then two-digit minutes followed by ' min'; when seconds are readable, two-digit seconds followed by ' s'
9 h 10 min
